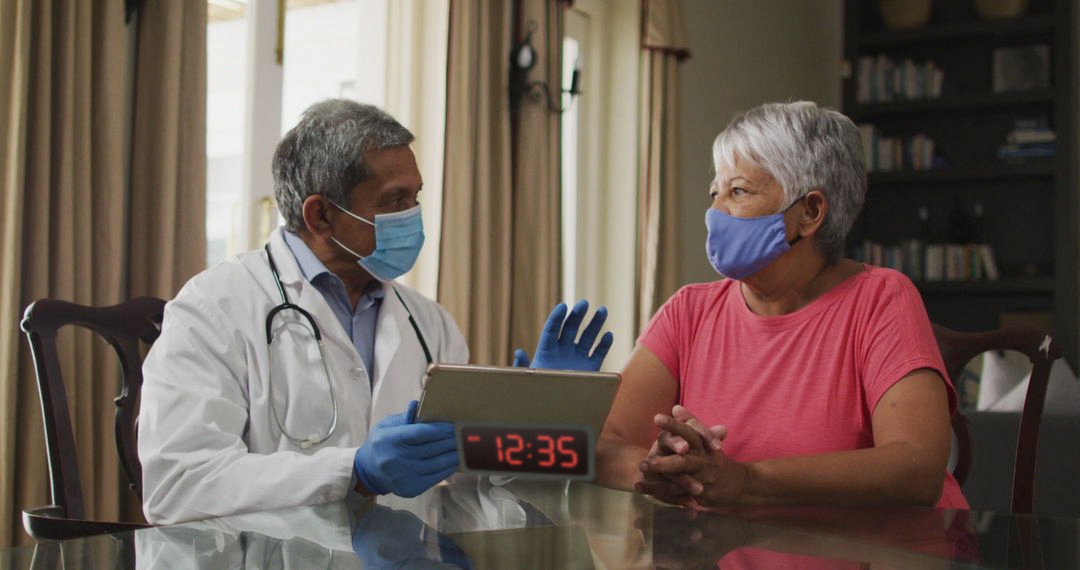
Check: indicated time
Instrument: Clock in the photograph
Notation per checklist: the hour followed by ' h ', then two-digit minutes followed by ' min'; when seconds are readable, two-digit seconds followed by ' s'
12 h 35 min
